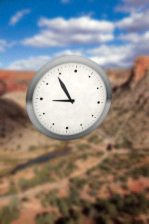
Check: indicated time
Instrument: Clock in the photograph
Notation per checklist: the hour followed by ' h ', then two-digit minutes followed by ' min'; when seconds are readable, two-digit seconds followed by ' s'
8 h 54 min
